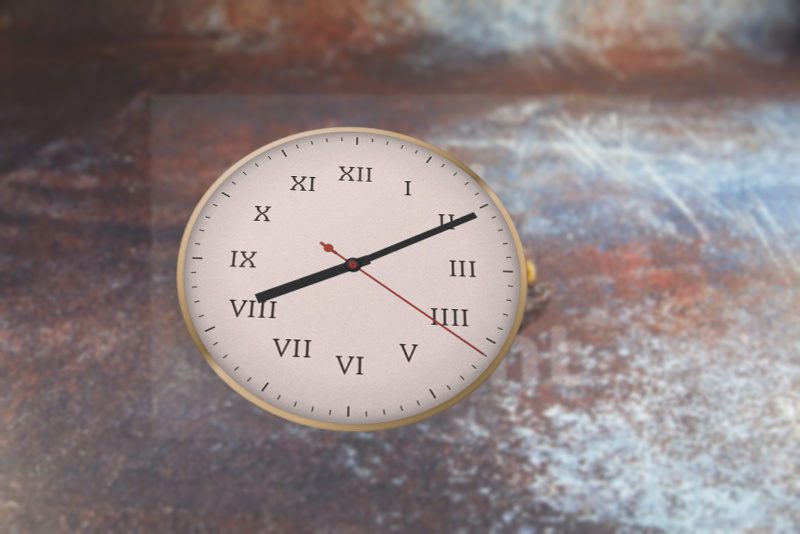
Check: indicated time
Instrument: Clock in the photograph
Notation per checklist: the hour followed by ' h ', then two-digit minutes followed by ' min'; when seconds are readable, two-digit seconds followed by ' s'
8 h 10 min 21 s
